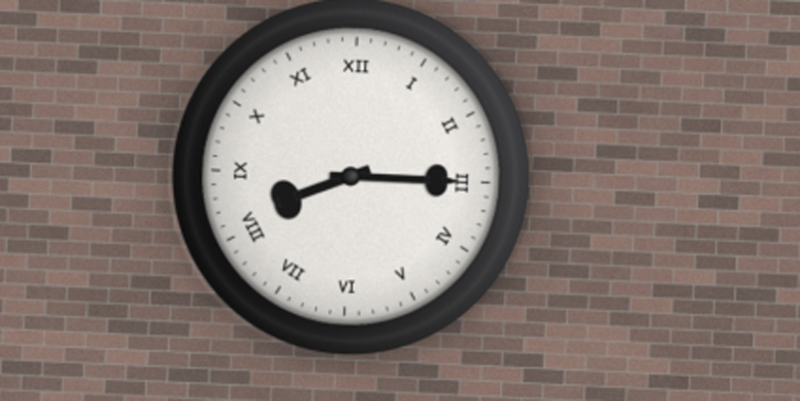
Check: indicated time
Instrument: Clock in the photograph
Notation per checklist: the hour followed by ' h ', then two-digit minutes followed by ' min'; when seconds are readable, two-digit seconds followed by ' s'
8 h 15 min
